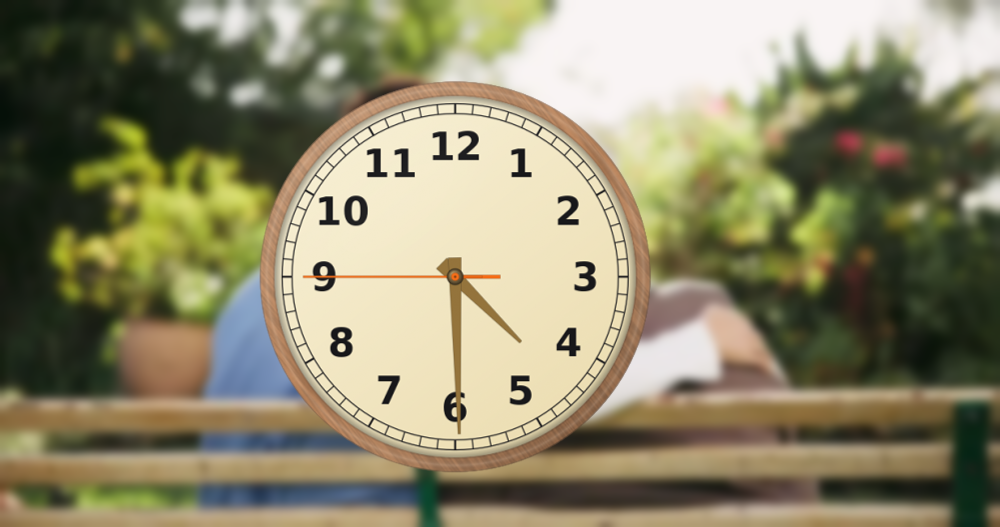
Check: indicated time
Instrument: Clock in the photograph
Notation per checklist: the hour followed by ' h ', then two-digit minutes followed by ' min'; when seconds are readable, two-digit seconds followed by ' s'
4 h 29 min 45 s
